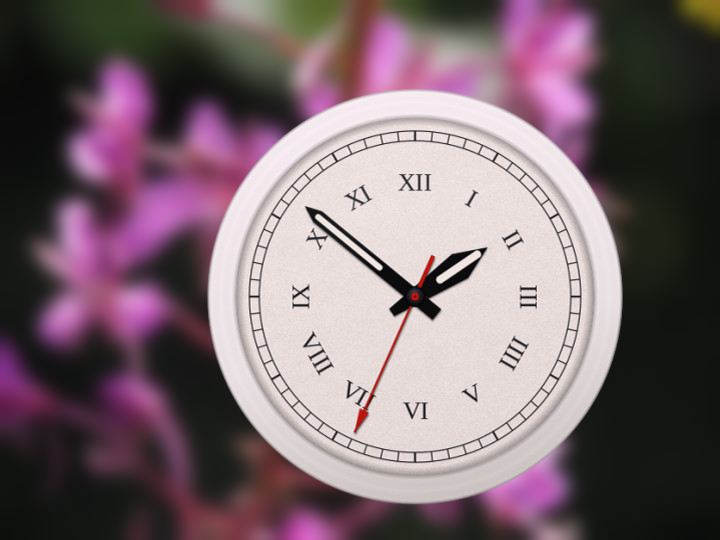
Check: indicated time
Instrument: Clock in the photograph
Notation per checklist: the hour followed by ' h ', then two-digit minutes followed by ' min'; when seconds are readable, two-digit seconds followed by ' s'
1 h 51 min 34 s
